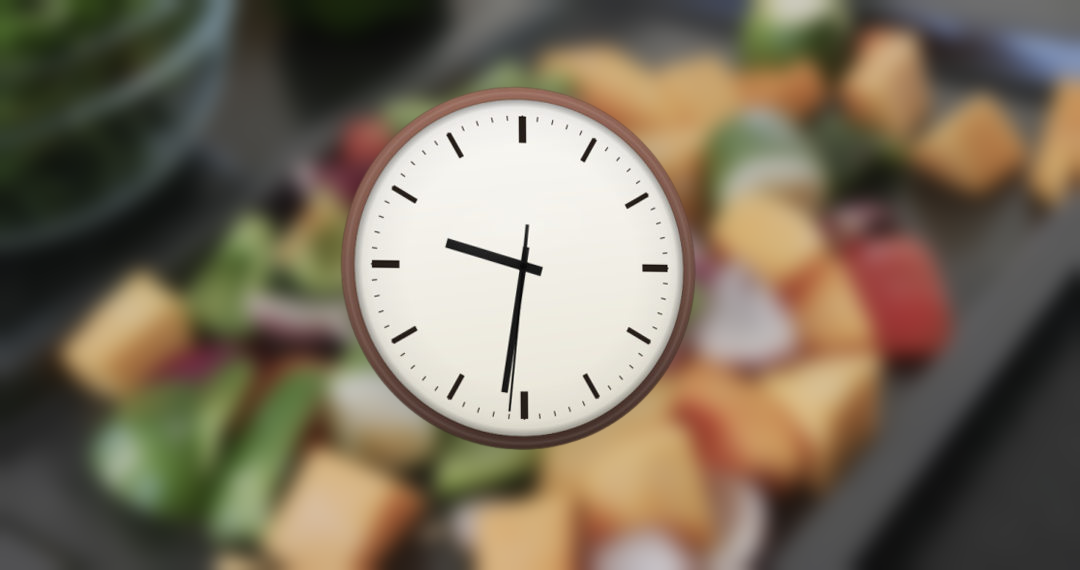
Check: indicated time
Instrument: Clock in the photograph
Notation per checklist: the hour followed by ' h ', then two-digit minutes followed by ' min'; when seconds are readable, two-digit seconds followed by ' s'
9 h 31 min 31 s
